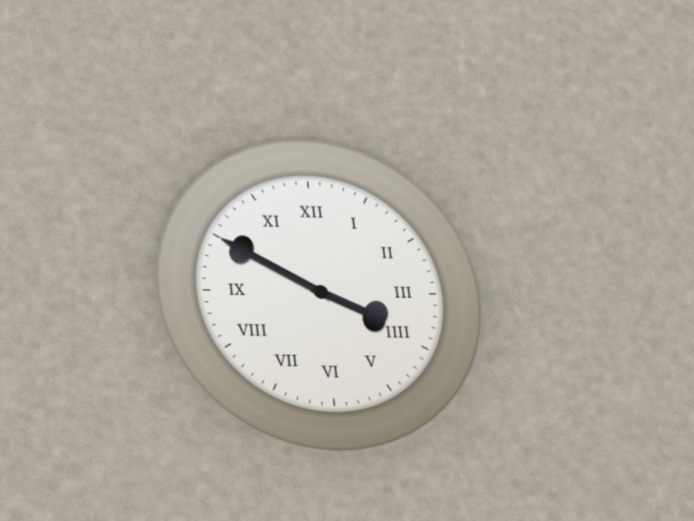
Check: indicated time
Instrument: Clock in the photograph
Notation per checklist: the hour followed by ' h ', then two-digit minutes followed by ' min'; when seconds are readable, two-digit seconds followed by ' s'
3 h 50 min
